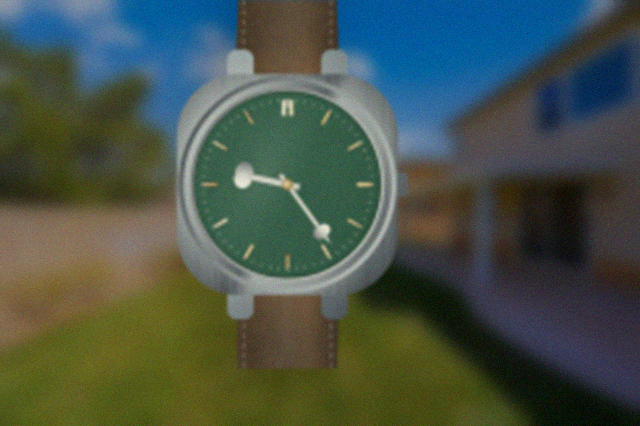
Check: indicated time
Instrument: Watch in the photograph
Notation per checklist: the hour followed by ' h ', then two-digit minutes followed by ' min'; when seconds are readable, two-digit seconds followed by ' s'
9 h 24 min
